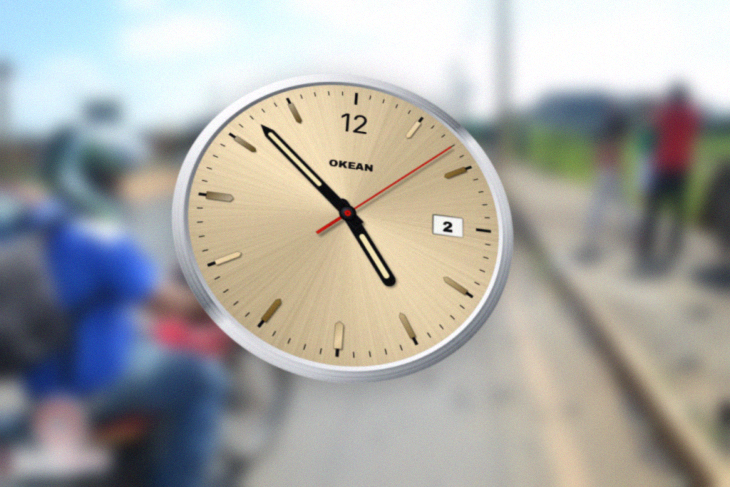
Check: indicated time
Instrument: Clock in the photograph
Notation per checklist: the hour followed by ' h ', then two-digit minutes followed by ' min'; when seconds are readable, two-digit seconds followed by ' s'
4 h 52 min 08 s
